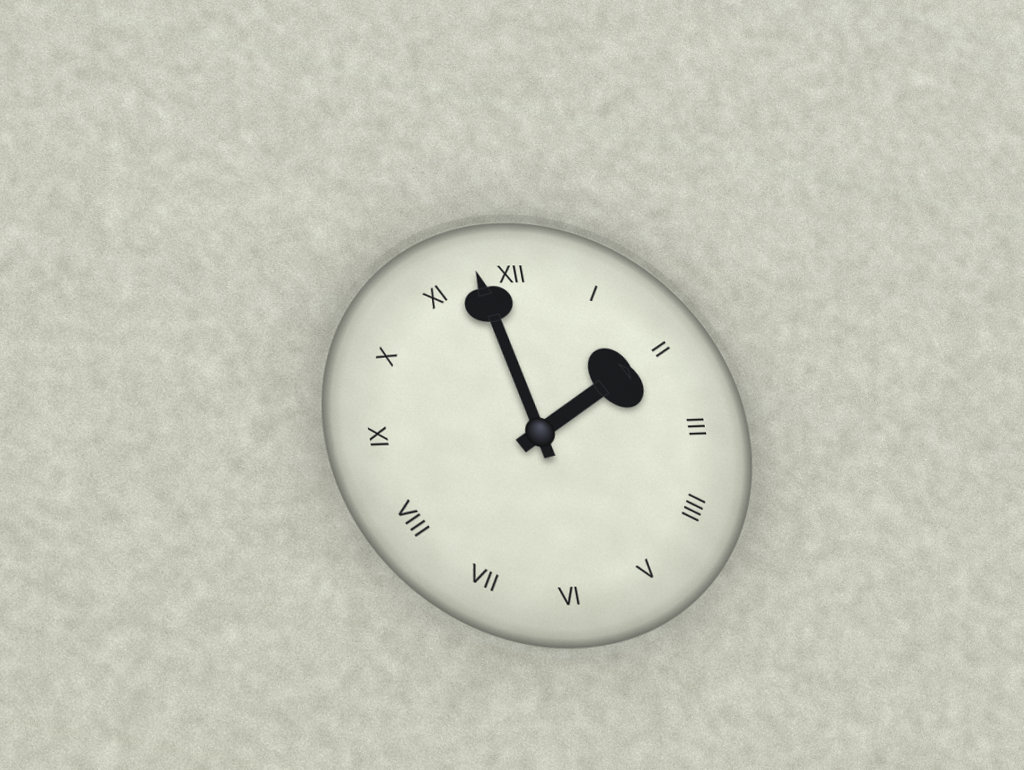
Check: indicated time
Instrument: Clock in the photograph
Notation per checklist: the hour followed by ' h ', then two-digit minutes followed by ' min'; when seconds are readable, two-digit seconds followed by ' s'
1 h 58 min
